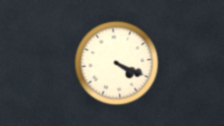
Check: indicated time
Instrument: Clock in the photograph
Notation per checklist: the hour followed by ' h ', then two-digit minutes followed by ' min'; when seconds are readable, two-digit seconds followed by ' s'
4 h 20 min
